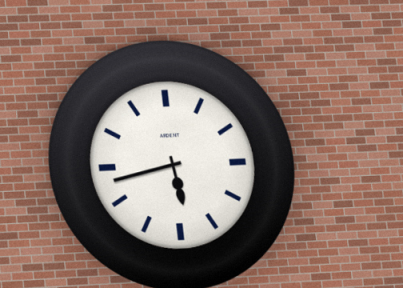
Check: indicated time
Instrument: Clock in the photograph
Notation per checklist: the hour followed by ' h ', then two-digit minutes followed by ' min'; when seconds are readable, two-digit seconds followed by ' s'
5 h 43 min
